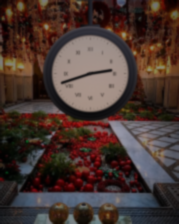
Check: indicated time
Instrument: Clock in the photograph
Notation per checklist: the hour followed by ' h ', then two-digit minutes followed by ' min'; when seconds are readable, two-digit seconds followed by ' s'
2 h 42 min
